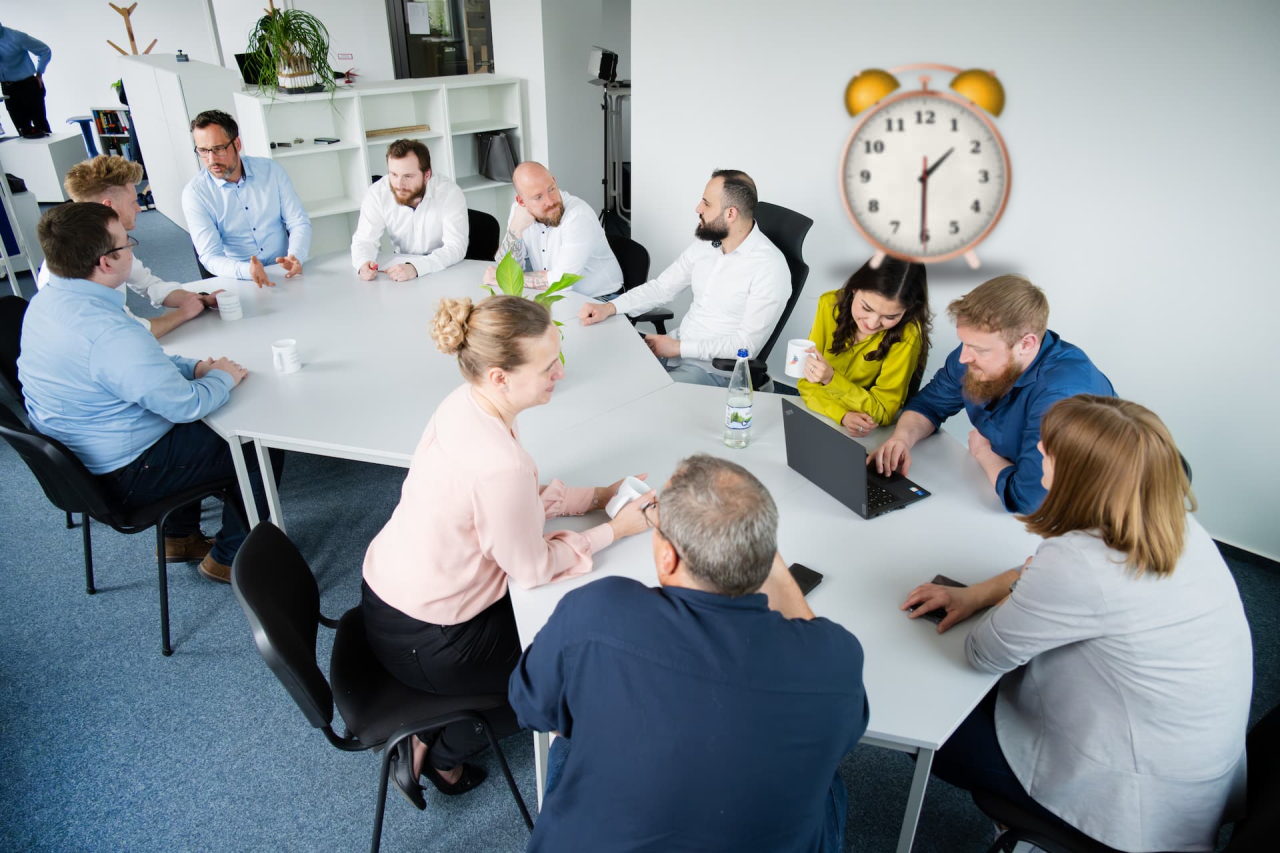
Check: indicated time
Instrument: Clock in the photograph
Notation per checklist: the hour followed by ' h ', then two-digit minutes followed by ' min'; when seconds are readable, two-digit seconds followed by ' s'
1 h 30 min 30 s
